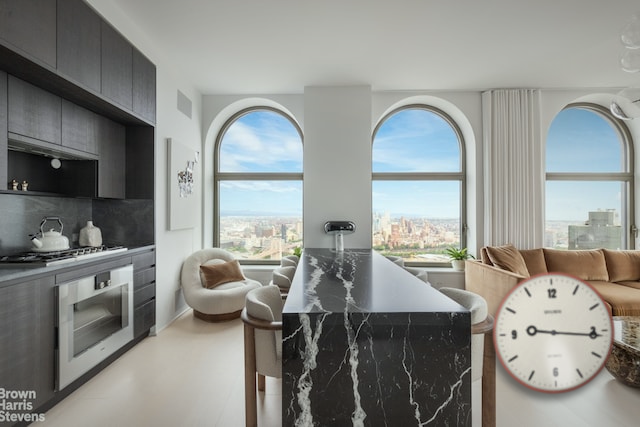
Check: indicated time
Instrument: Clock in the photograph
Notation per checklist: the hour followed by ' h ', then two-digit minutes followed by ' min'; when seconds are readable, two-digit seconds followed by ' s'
9 h 16 min
